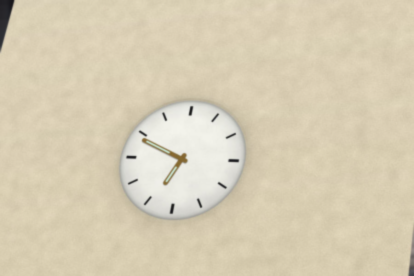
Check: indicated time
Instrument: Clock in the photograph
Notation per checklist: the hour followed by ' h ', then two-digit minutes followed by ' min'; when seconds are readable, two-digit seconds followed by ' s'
6 h 49 min
